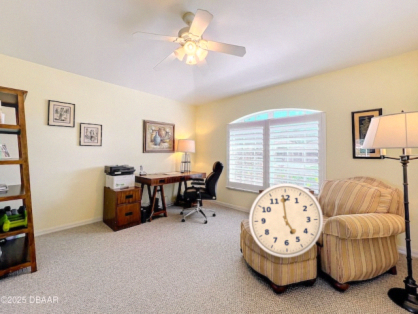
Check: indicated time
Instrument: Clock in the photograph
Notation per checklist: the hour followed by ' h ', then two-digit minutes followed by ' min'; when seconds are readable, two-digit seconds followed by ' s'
4 h 59 min
